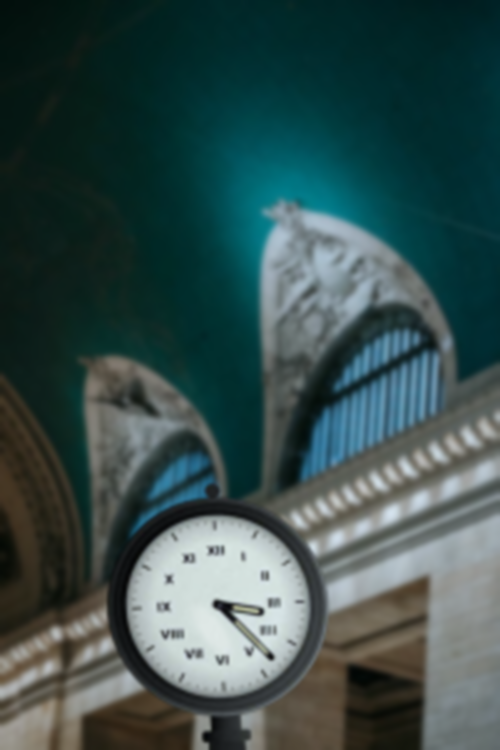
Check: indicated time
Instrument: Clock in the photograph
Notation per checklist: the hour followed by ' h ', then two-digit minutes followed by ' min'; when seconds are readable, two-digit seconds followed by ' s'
3 h 23 min
